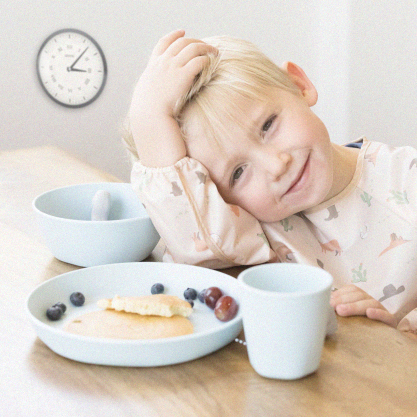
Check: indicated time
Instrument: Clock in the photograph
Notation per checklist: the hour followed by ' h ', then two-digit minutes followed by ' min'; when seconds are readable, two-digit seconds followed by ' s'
3 h 07 min
